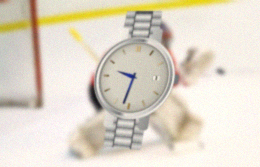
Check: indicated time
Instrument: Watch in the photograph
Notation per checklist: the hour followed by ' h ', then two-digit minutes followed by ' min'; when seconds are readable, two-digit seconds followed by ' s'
9 h 32 min
